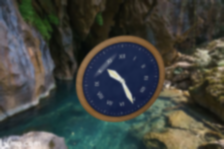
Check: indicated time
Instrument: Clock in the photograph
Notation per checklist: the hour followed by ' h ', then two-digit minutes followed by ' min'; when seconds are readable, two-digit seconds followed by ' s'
10 h 26 min
